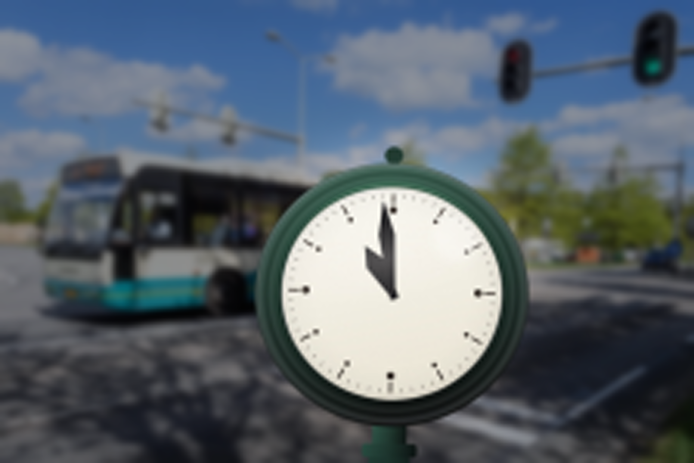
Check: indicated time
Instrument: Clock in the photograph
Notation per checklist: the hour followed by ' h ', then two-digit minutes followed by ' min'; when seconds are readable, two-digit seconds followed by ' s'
10 h 59 min
